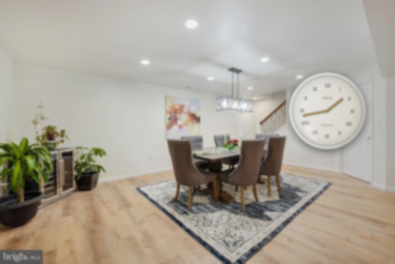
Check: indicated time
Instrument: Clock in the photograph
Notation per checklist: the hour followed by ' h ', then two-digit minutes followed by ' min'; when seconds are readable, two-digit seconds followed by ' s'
1 h 43 min
